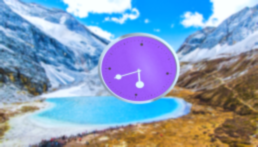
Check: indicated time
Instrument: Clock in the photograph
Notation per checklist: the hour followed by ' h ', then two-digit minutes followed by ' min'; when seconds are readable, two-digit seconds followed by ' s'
5 h 41 min
